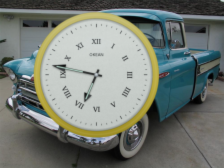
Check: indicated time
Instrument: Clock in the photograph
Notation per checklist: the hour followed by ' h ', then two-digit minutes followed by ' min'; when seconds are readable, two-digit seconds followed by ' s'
6 h 47 min
